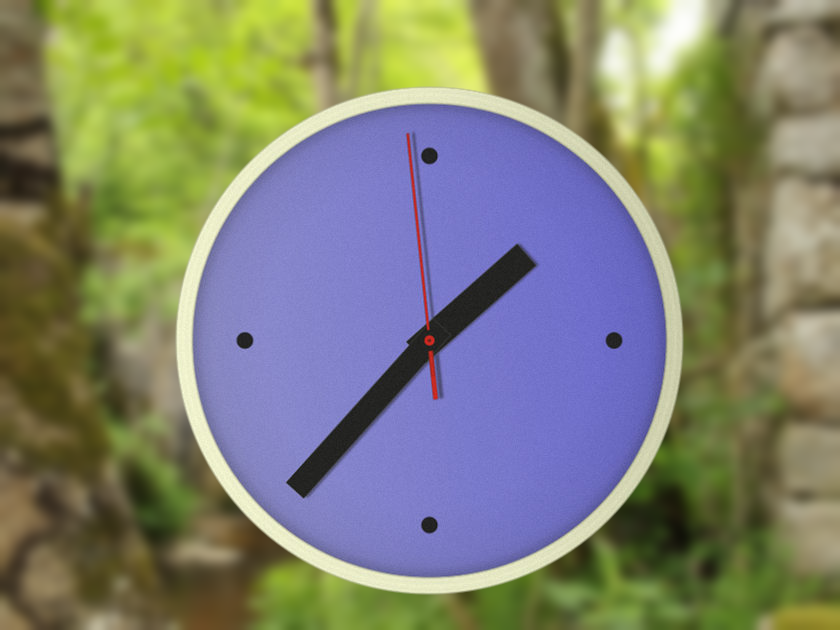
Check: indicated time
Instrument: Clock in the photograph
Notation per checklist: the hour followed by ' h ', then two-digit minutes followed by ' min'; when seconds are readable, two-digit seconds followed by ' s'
1 h 36 min 59 s
